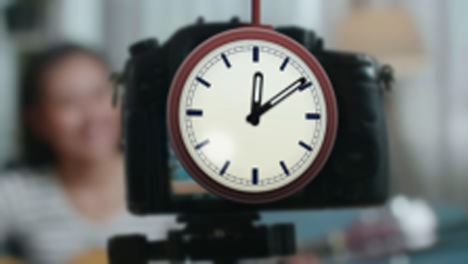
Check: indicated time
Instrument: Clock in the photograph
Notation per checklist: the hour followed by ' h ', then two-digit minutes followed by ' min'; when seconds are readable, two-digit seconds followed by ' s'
12 h 09 min
